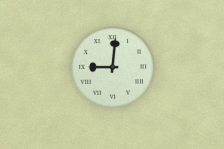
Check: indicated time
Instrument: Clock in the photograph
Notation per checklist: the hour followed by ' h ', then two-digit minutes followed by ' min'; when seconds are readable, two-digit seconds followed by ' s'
9 h 01 min
